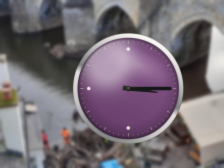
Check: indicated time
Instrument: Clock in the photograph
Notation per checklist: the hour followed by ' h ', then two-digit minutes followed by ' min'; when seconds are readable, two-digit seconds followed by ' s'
3 h 15 min
